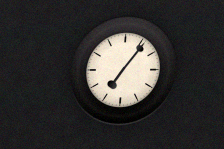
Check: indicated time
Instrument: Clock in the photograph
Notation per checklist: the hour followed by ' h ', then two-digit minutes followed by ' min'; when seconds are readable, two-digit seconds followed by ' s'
7 h 06 min
